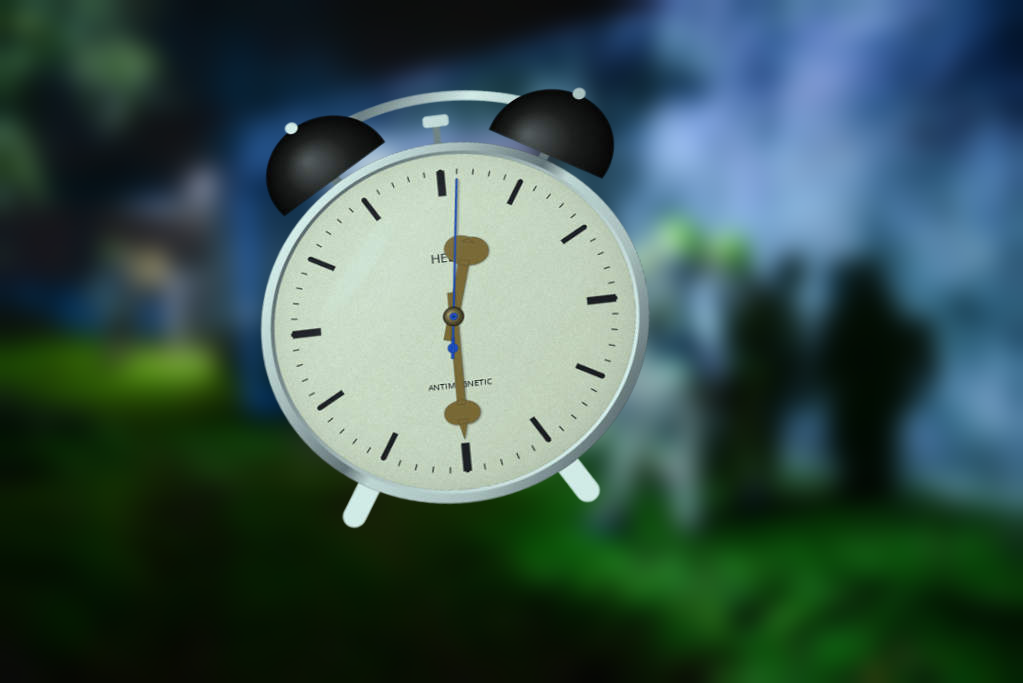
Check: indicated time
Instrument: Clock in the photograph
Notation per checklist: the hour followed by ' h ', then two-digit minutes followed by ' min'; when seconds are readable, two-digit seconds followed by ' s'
12 h 30 min 01 s
